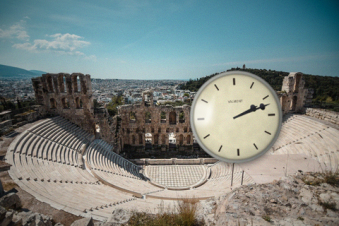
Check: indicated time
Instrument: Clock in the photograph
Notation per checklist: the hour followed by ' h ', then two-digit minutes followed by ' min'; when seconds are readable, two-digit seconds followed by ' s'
2 h 12 min
